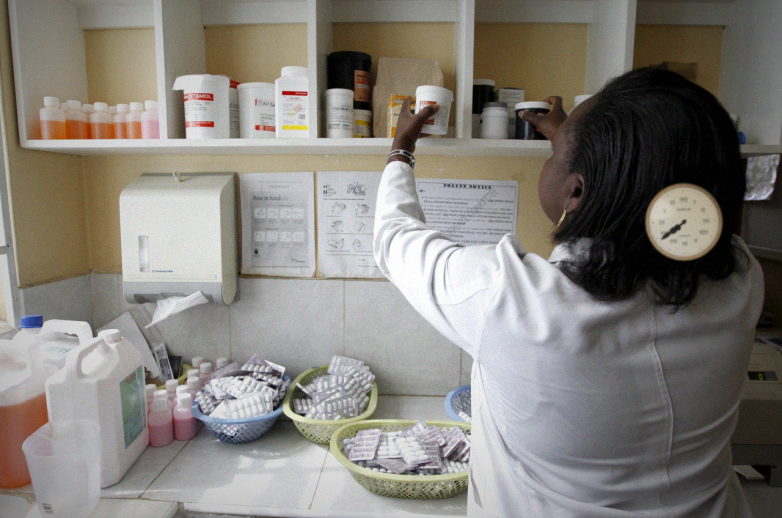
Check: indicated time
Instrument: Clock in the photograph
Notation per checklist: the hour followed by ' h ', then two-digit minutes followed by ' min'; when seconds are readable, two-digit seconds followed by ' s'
7 h 39 min
